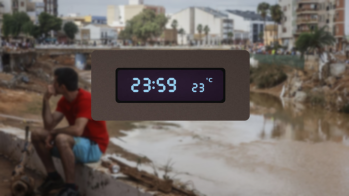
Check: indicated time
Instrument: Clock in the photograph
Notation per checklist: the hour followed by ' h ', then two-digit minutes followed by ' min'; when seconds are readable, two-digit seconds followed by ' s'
23 h 59 min
